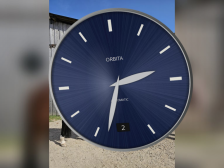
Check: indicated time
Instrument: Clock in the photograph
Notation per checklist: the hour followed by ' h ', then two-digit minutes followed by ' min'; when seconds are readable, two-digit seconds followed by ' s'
2 h 33 min
